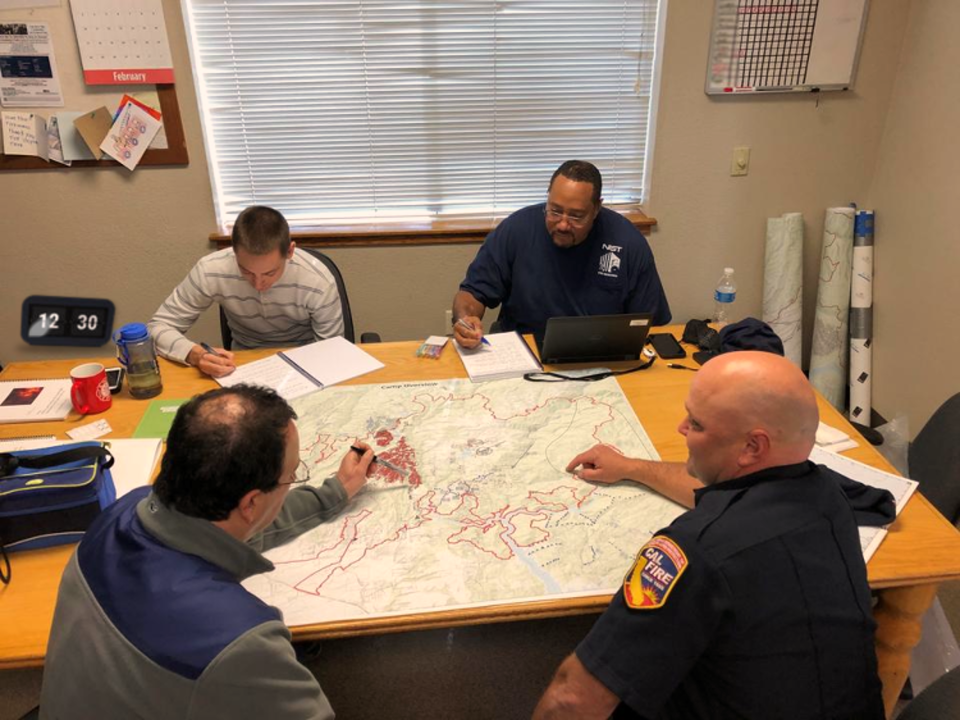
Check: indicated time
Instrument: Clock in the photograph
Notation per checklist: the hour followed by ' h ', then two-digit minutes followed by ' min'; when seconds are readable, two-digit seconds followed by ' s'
12 h 30 min
